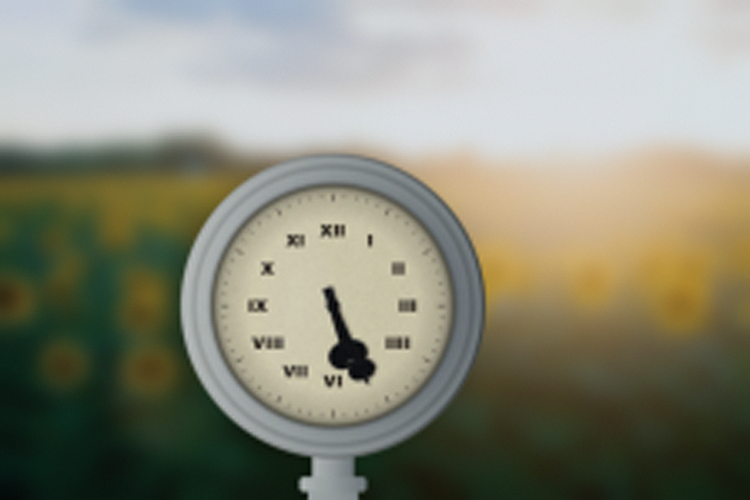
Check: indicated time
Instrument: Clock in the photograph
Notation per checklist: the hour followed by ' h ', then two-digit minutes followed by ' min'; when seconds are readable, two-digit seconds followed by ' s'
5 h 26 min
